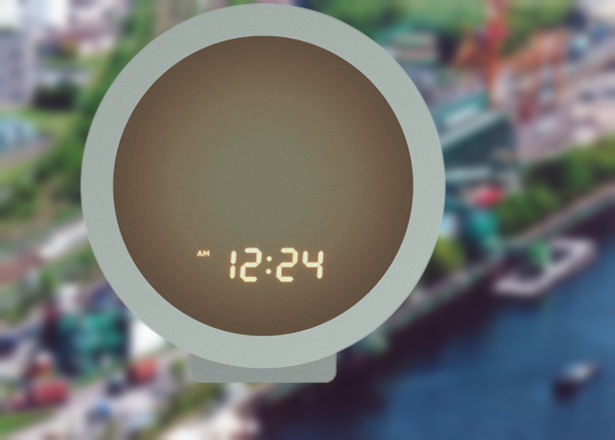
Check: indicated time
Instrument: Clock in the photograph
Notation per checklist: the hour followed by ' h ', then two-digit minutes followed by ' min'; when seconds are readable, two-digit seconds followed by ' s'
12 h 24 min
